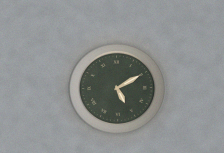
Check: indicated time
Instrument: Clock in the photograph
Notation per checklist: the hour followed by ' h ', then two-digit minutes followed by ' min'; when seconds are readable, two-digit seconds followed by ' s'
5 h 10 min
